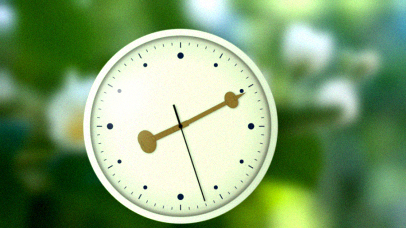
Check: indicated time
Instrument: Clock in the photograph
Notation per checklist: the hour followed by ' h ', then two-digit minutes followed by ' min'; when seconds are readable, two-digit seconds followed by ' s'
8 h 10 min 27 s
